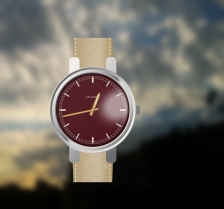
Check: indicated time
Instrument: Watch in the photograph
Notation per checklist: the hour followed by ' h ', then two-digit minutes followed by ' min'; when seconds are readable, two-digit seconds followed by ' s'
12 h 43 min
